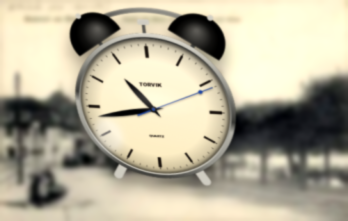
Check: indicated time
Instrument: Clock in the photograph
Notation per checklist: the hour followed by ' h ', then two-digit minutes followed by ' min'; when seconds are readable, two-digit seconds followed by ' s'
10 h 43 min 11 s
